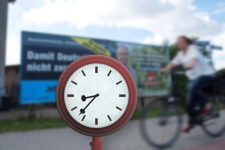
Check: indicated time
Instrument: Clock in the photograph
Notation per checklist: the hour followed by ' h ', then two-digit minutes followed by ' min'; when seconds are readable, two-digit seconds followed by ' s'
8 h 37 min
